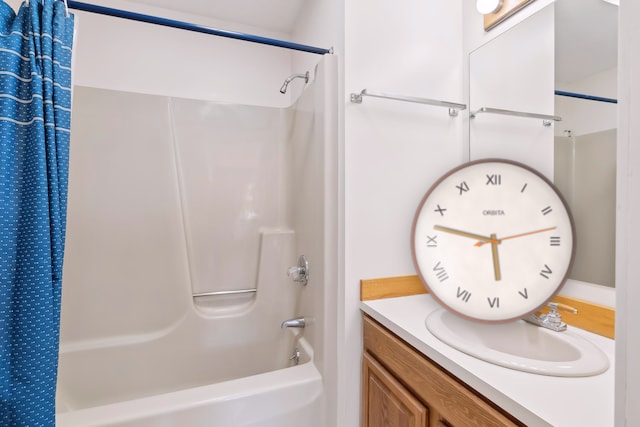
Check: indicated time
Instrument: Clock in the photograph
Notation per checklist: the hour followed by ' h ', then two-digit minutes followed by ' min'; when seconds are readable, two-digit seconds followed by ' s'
5 h 47 min 13 s
